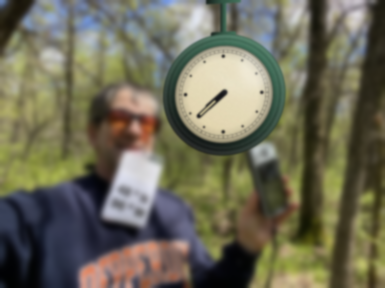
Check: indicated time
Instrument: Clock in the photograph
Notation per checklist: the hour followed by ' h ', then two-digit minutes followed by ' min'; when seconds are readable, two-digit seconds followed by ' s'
7 h 38 min
